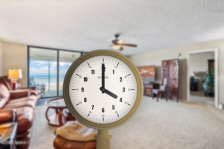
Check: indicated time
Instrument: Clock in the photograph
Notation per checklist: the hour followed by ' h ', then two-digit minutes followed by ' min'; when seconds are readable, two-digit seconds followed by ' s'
4 h 00 min
